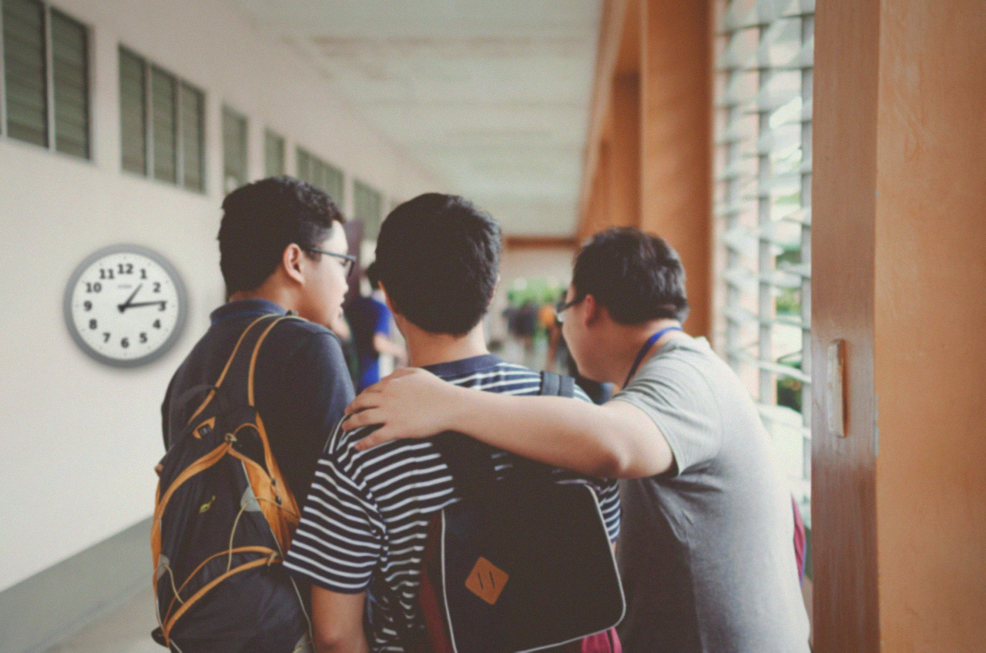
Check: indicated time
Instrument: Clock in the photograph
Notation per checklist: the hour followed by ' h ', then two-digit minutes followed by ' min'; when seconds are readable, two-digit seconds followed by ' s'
1 h 14 min
